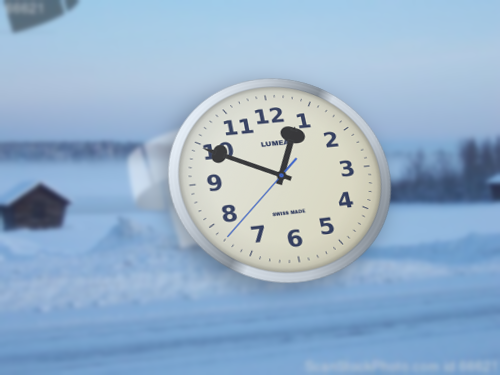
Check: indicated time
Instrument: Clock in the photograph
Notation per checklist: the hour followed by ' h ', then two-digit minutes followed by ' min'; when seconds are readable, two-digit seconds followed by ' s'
12 h 49 min 38 s
